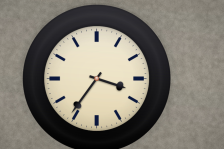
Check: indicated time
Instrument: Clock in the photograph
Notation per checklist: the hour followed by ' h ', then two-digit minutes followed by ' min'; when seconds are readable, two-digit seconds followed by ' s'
3 h 36 min
